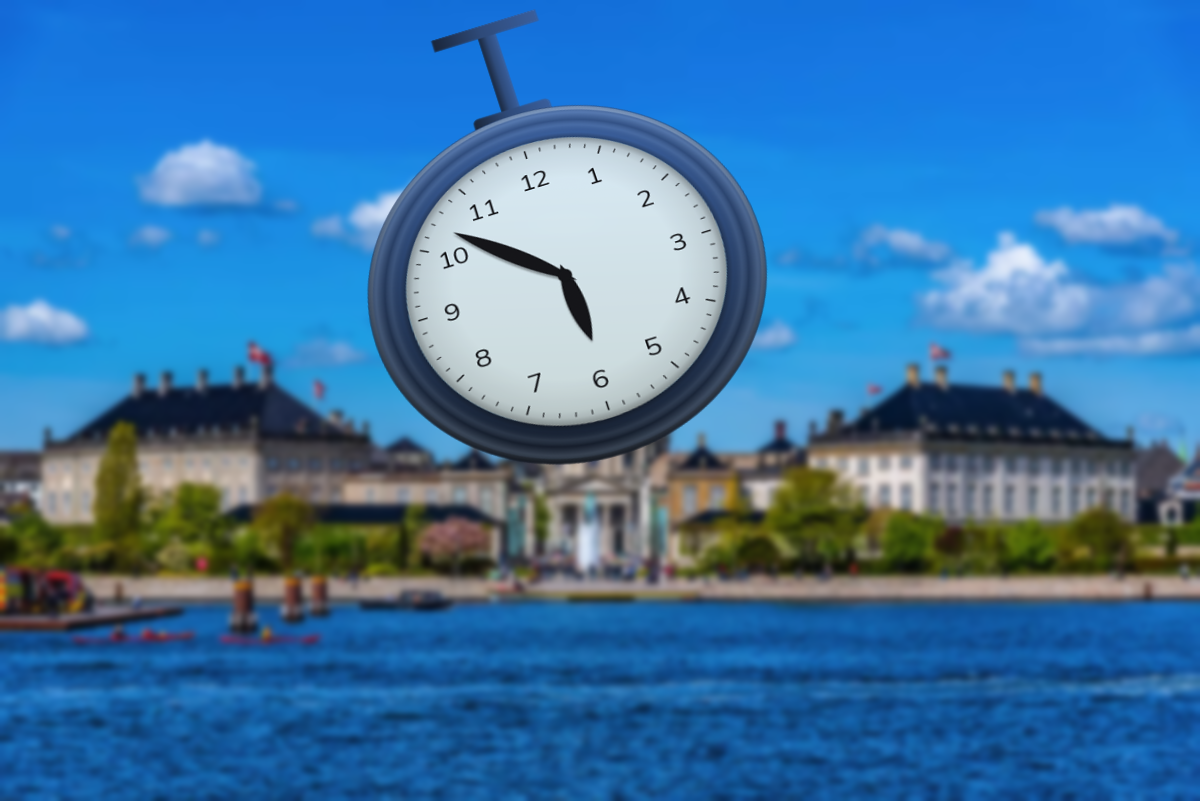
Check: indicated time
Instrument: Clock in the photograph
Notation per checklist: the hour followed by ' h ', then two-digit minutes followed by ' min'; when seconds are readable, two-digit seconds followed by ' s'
5 h 52 min
